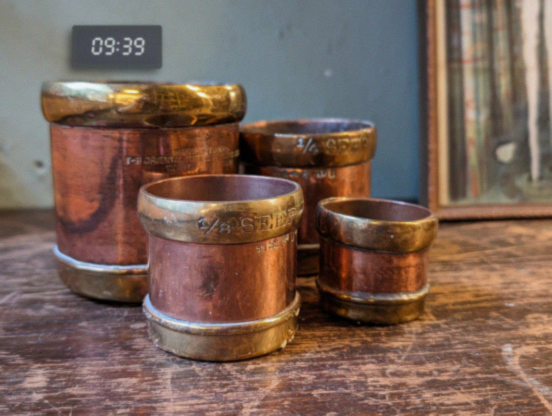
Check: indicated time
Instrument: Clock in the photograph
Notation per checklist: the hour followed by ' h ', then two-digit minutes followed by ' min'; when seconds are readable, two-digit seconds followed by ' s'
9 h 39 min
